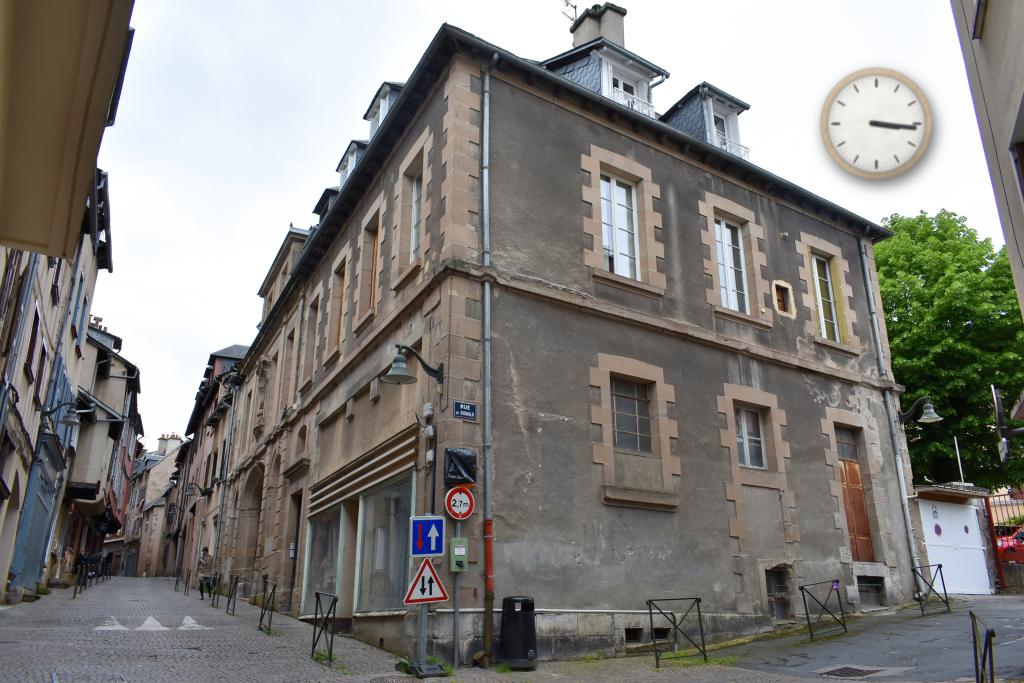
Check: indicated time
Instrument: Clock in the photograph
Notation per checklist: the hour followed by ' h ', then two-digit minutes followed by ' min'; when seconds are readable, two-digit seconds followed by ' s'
3 h 16 min
